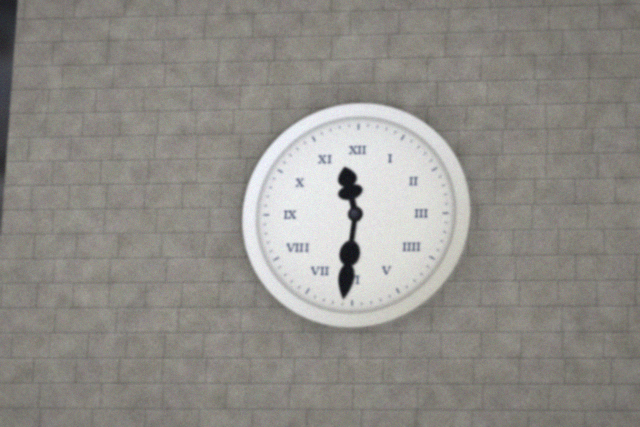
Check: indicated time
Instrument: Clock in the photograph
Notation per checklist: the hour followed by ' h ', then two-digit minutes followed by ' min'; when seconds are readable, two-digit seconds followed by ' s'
11 h 31 min
